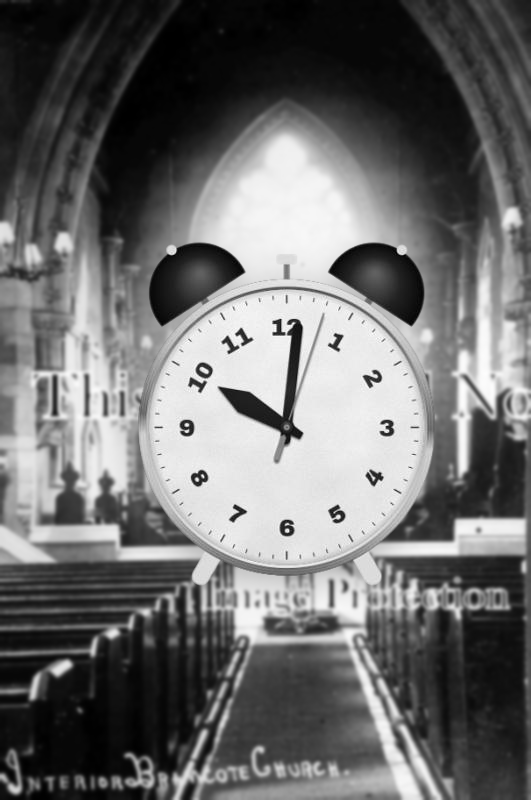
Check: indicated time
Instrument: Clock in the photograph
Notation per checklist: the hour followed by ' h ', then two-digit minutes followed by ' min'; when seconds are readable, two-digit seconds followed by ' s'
10 h 01 min 03 s
